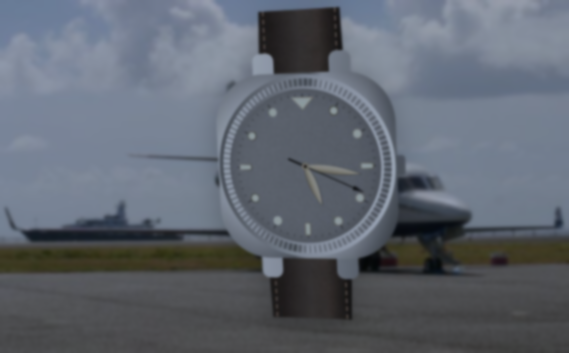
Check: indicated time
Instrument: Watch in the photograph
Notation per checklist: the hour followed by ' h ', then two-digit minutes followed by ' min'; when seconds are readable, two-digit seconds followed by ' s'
5 h 16 min 19 s
